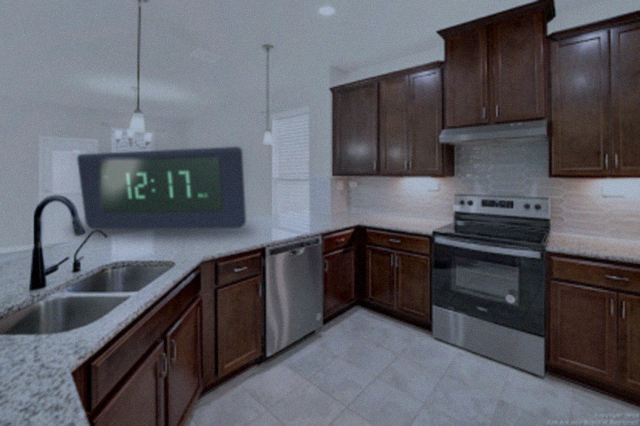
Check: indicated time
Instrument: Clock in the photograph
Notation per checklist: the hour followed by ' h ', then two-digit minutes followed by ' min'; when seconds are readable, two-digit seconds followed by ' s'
12 h 17 min
